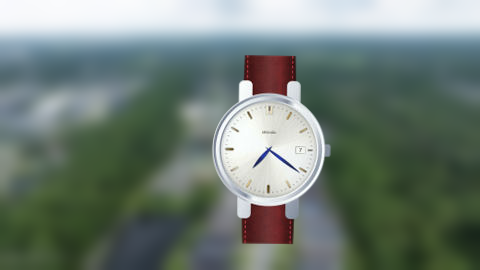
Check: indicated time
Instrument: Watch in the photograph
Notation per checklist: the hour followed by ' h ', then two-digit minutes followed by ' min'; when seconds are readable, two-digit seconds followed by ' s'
7 h 21 min
